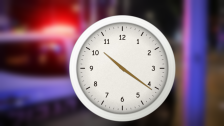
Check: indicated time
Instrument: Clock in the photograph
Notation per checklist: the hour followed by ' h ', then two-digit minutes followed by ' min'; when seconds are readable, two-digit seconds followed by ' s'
10 h 21 min
